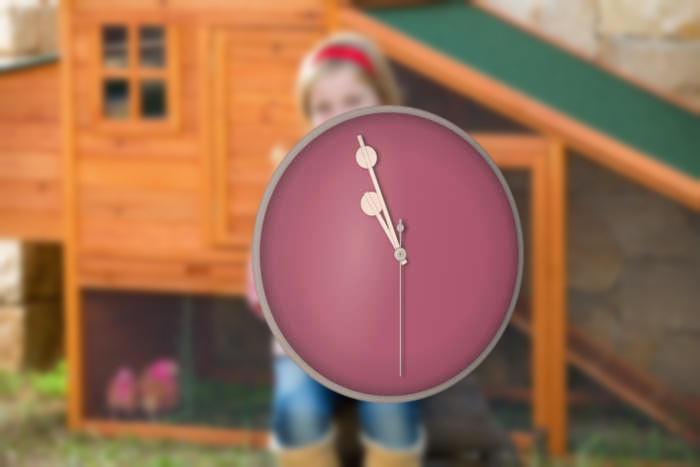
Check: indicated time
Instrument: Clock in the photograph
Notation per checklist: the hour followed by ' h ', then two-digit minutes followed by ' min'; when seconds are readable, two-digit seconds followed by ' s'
10 h 56 min 30 s
